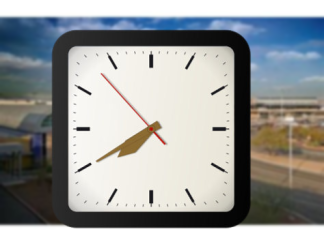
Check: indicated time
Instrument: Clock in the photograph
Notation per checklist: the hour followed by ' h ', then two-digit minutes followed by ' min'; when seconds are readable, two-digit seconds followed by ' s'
7 h 39 min 53 s
